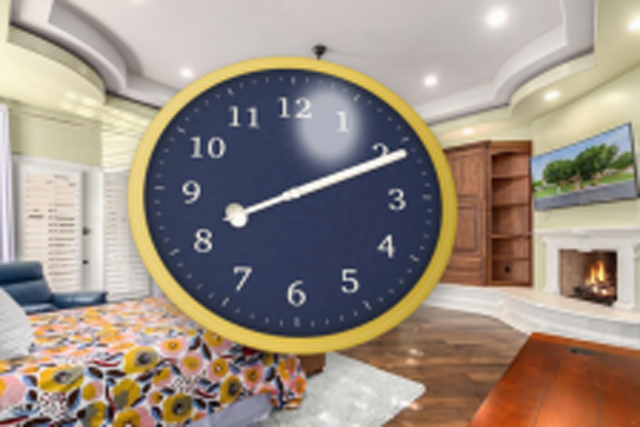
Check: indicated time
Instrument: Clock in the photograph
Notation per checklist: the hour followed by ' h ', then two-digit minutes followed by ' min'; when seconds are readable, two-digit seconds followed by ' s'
8 h 11 min
